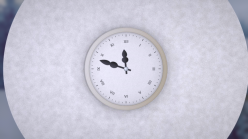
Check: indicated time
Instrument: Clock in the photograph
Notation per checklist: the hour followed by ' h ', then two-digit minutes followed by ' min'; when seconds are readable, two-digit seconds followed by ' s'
11 h 48 min
